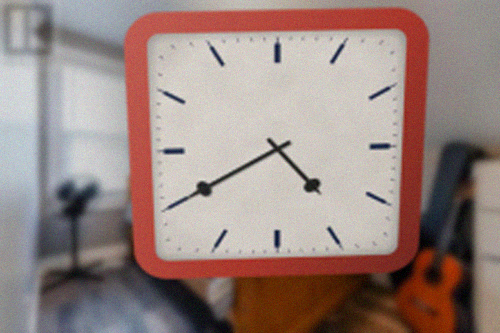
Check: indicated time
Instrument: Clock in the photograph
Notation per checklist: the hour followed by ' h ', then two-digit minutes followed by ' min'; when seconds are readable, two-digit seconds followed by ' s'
4 h 40 min
